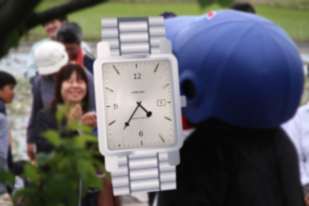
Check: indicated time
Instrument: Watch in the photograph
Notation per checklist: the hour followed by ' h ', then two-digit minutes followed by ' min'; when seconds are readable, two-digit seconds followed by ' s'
4 h 36 min
